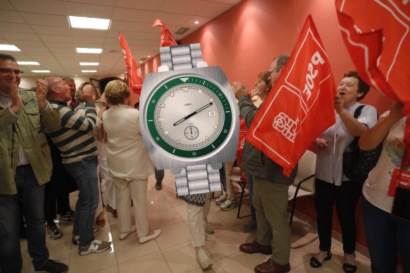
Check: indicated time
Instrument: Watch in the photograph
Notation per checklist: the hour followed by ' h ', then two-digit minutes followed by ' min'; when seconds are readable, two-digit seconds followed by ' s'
8 h 11 min
